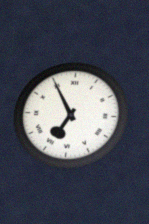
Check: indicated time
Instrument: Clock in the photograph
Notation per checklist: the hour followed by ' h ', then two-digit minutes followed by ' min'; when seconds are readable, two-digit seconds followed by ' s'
6 h 55 min
